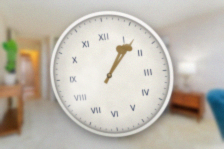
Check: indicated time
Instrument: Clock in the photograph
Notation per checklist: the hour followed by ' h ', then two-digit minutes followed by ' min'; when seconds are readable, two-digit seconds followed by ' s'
1 h 07 min
